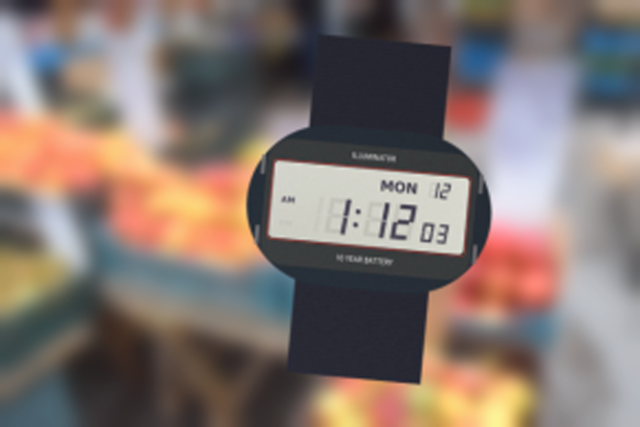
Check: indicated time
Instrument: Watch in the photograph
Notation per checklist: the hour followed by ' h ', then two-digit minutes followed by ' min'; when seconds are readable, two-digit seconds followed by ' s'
1 h 12 min 03 s
